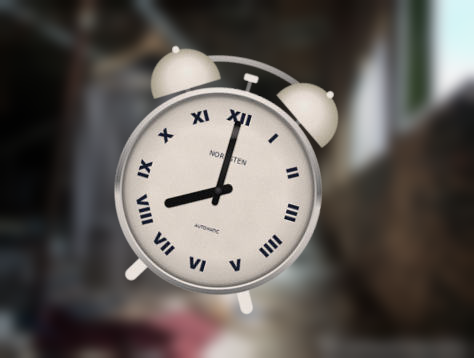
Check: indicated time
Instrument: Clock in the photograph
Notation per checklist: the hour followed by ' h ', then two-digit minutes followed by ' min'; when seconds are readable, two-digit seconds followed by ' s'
8 h 00 min
